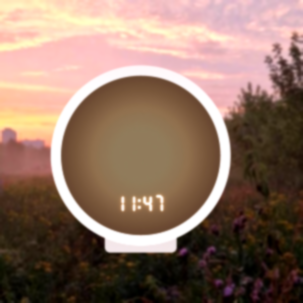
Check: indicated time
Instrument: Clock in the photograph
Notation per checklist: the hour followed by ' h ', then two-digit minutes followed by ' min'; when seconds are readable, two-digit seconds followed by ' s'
11 h 47 min
